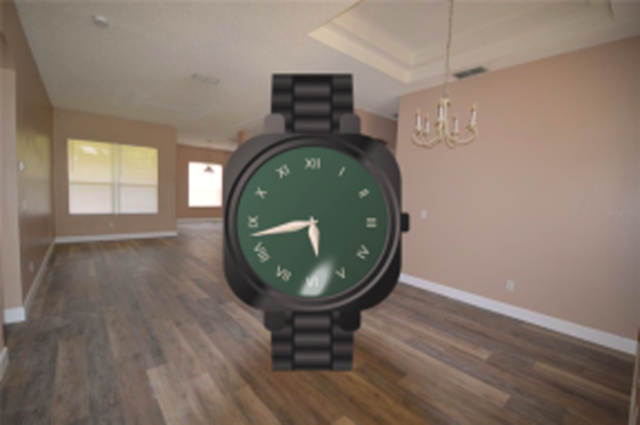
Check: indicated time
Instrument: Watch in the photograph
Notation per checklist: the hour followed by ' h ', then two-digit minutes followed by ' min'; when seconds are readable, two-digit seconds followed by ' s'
5 h 43 min
